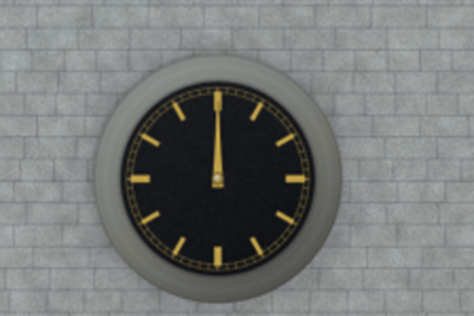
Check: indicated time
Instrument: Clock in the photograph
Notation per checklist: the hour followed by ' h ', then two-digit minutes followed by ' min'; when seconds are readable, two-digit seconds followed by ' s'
12 h 00 min
